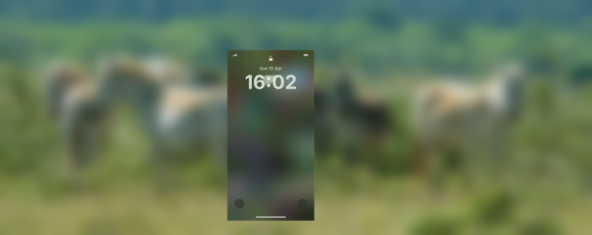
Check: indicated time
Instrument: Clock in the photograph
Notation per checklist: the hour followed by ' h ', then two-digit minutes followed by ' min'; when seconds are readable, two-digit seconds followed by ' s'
16 h 02 min
